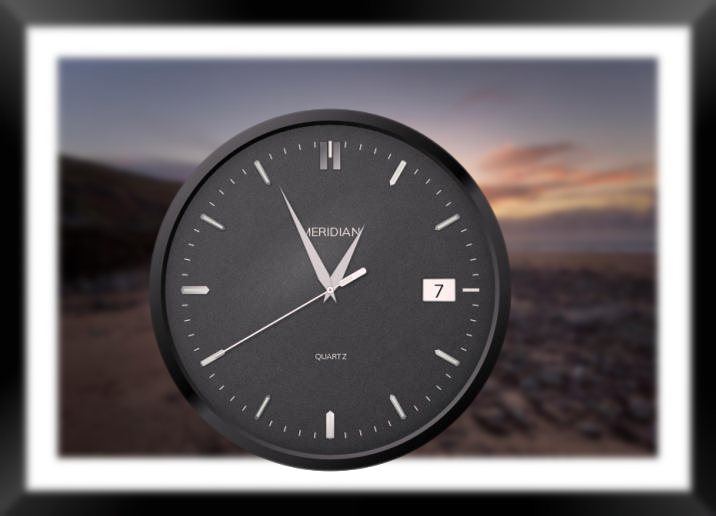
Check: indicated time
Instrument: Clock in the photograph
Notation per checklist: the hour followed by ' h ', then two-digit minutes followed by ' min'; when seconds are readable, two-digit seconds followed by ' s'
12 h 55 min 40 s
